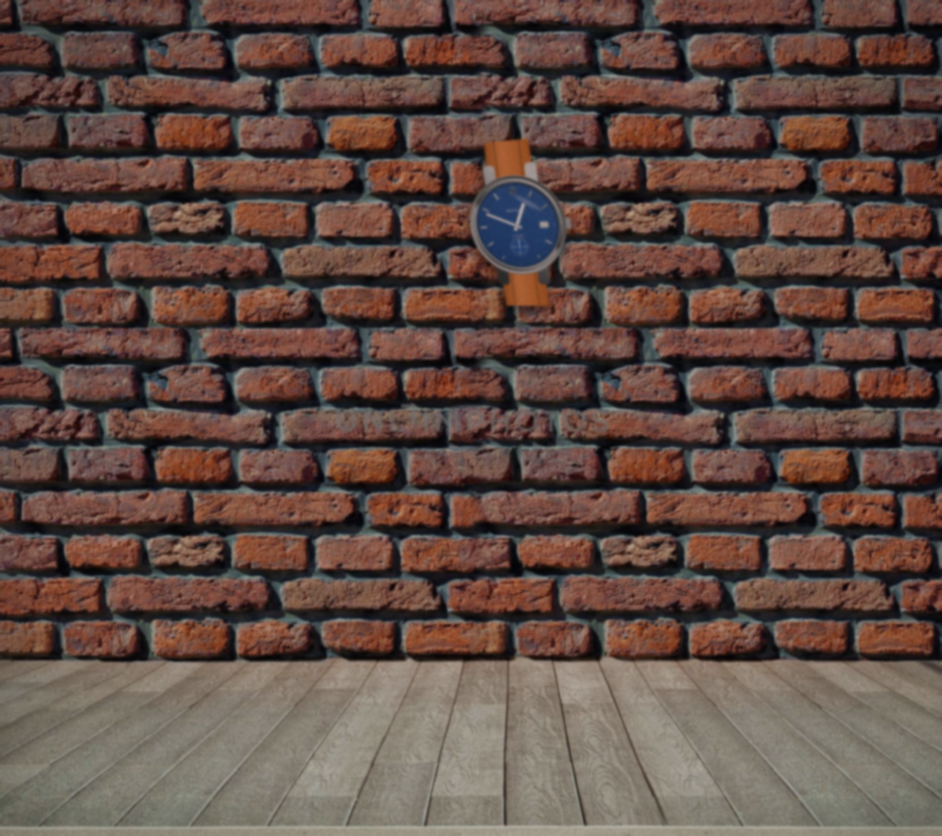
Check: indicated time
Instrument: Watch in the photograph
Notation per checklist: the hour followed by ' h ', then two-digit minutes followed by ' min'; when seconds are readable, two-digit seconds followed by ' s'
12 h 49 min
